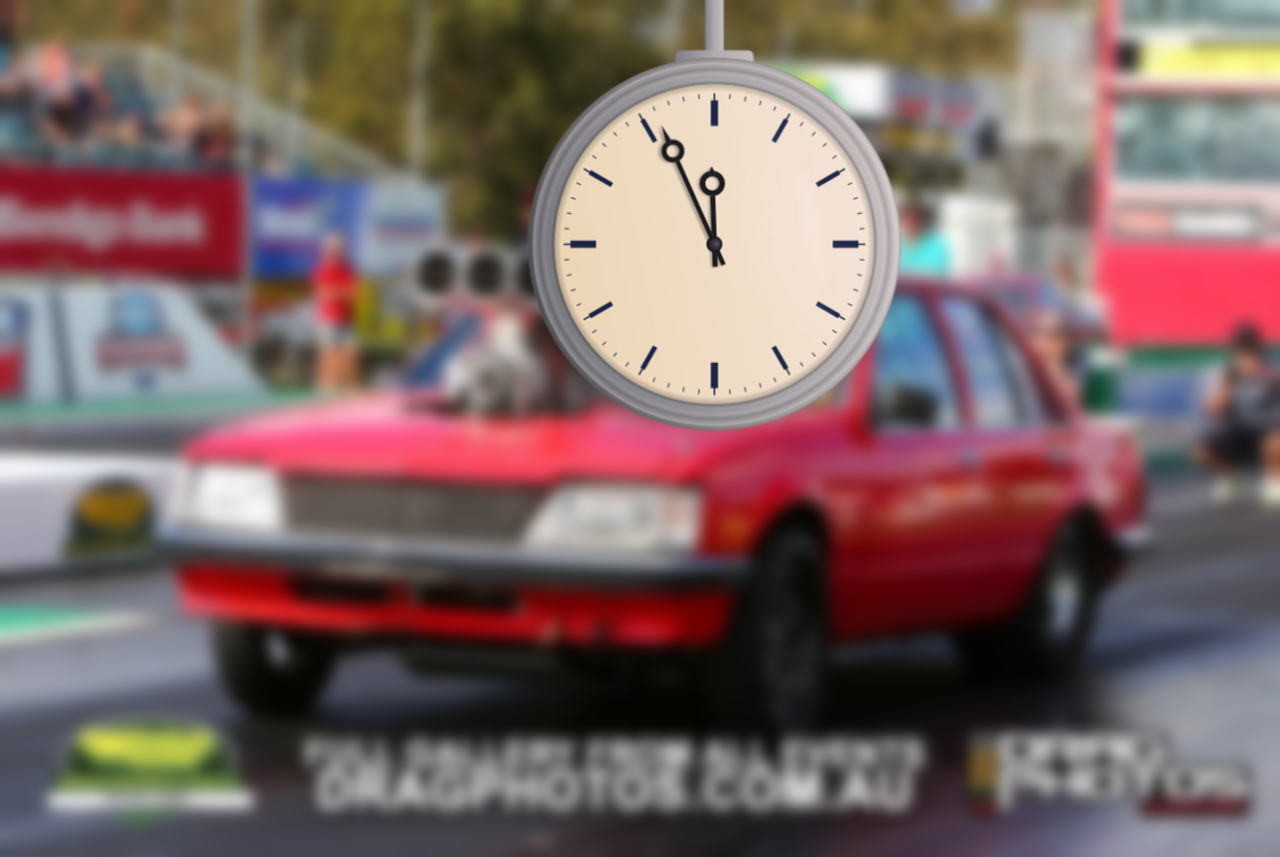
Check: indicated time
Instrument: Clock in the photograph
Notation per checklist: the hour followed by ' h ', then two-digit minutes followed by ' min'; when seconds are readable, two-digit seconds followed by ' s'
11 h 56 min
